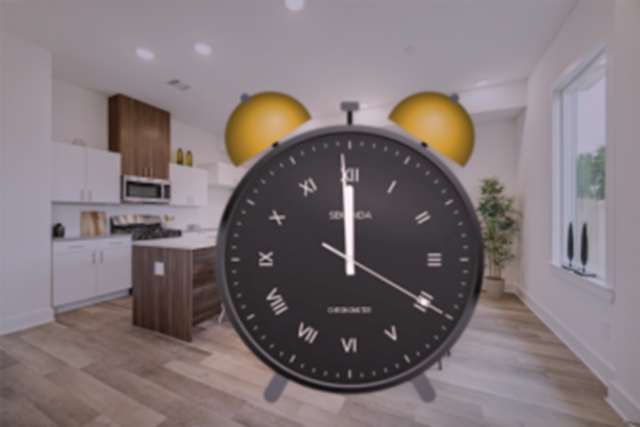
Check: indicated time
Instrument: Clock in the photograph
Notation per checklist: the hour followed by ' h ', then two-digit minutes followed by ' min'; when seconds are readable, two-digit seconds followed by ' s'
11 h 59 min 20 s
